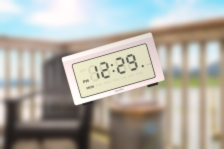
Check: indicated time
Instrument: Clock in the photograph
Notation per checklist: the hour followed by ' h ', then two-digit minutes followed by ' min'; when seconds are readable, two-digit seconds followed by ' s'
12 h 29 min
